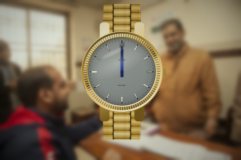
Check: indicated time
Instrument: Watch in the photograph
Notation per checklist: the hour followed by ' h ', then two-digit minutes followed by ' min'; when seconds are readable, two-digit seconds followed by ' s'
12 h 00 min
